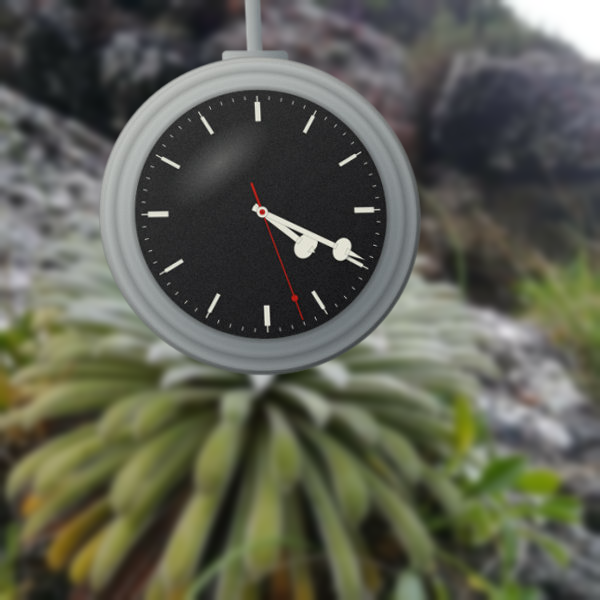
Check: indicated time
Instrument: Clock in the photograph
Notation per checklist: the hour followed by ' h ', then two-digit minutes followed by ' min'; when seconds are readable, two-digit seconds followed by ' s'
4 h 19 min 27 s
